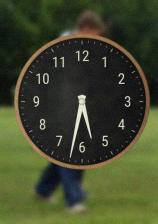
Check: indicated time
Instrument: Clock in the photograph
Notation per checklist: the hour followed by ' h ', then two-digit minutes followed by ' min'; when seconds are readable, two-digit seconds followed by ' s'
5 h 32 min
